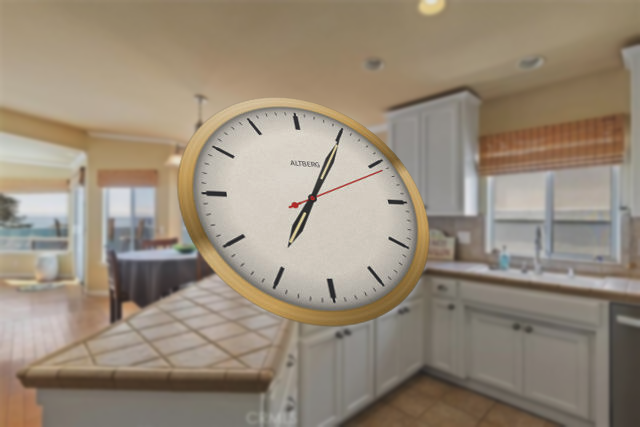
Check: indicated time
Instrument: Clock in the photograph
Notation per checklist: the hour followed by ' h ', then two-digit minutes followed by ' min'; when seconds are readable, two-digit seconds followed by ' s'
7 h 05 min 11 s
